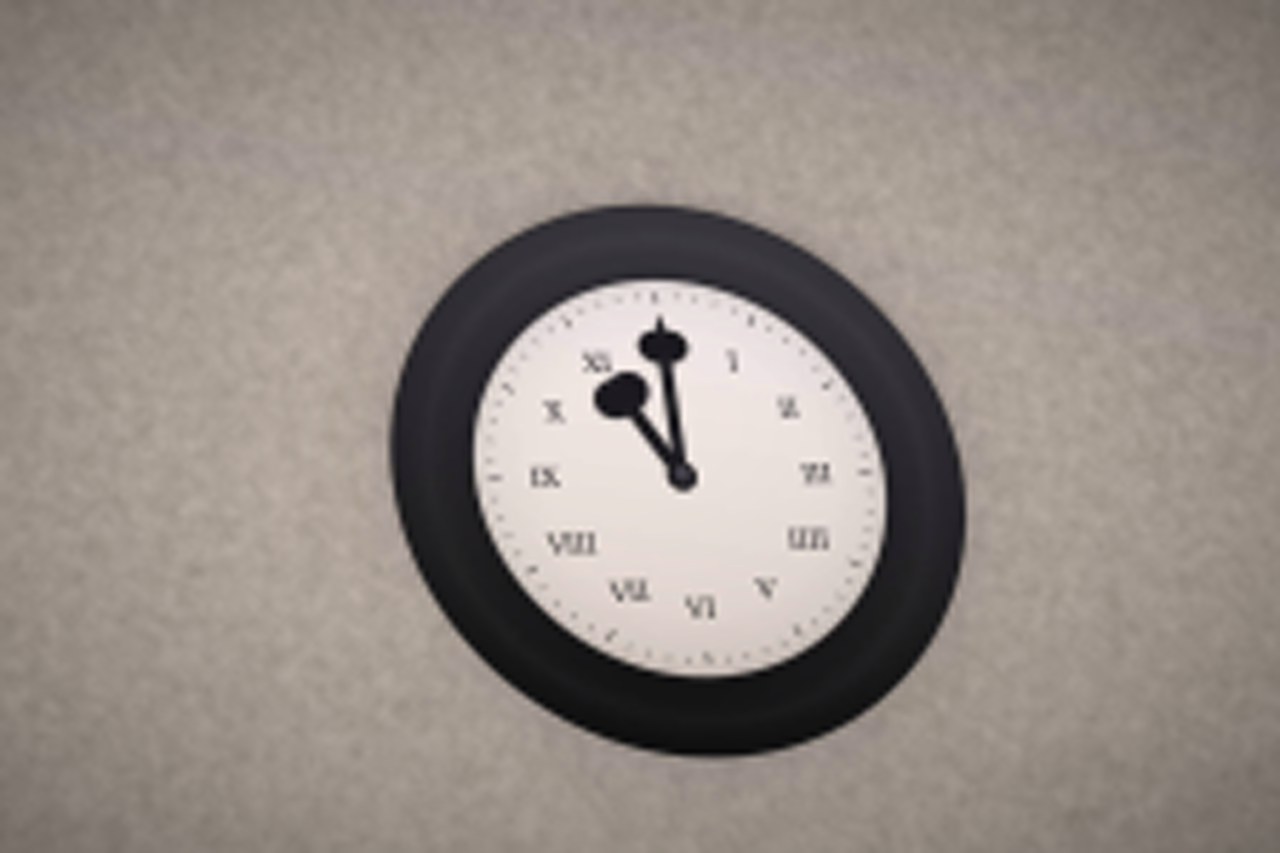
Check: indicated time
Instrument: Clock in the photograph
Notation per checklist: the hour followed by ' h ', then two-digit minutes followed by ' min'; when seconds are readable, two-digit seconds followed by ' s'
11 h 00 min
